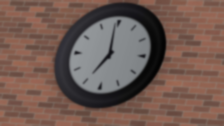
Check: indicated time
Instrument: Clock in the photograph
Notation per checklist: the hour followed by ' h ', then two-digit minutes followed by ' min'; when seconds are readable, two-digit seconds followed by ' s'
6 h 59 min
